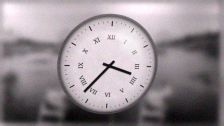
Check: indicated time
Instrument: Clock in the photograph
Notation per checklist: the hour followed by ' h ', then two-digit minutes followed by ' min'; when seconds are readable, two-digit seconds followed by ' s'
3 h 37 min
